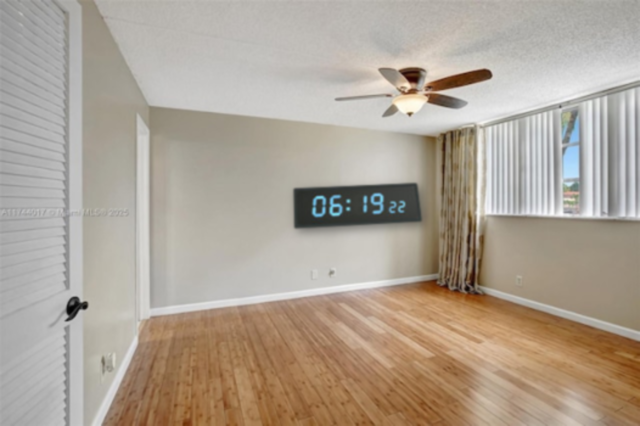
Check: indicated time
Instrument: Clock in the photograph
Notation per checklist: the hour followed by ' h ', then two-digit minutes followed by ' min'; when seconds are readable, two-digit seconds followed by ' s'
6 h 19 min 22 s
